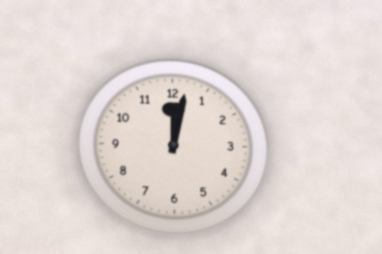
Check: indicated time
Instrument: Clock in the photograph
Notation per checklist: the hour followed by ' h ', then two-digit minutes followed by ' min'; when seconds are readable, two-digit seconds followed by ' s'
12 h 02 min
